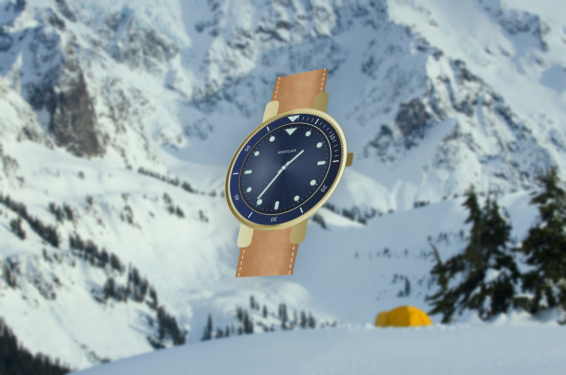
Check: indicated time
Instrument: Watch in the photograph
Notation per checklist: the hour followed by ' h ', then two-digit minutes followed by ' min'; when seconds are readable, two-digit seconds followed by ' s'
1 h 36 min
